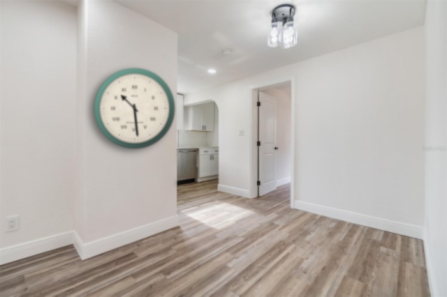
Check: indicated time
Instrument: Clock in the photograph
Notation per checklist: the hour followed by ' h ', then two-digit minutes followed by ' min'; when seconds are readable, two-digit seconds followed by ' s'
10 h 29 min
